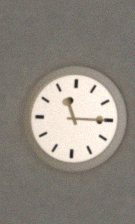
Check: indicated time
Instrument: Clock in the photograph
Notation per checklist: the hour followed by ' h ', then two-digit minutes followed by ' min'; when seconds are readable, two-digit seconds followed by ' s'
11 h 15 min
